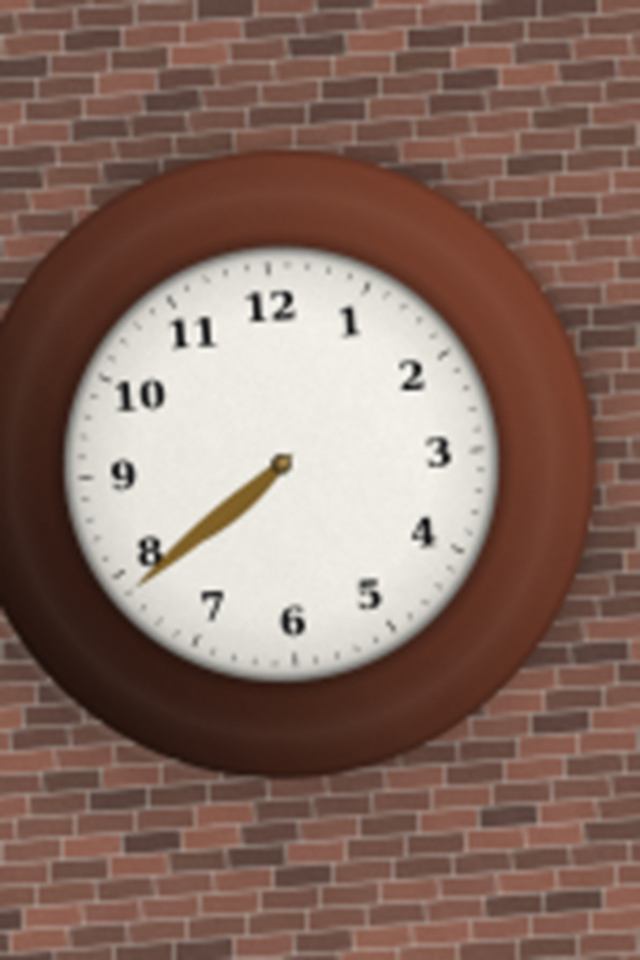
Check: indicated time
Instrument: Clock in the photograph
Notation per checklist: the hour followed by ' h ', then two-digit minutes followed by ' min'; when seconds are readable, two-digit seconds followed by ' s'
7 h 39 min
